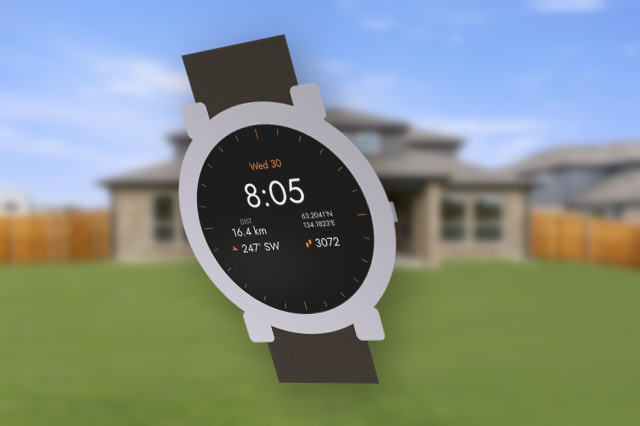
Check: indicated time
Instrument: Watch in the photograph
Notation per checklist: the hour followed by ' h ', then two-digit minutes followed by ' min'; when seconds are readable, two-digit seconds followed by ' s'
8 h 05 min
